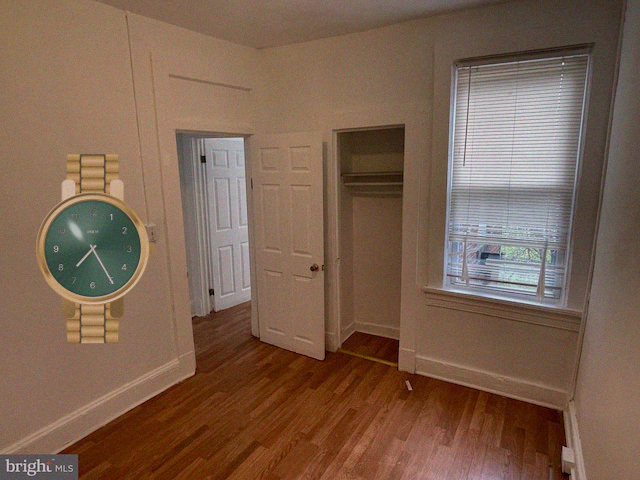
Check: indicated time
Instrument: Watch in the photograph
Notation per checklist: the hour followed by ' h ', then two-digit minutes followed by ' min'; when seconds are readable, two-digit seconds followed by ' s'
7 h 25 min
